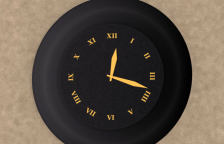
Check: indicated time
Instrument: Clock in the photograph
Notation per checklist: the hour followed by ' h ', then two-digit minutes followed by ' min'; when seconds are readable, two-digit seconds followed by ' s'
12 h 18 min
